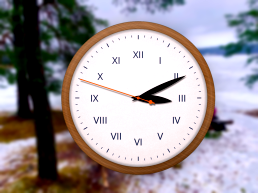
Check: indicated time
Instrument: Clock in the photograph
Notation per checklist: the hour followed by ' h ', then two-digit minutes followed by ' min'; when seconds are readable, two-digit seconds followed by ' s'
3 h 10 min 48 s
